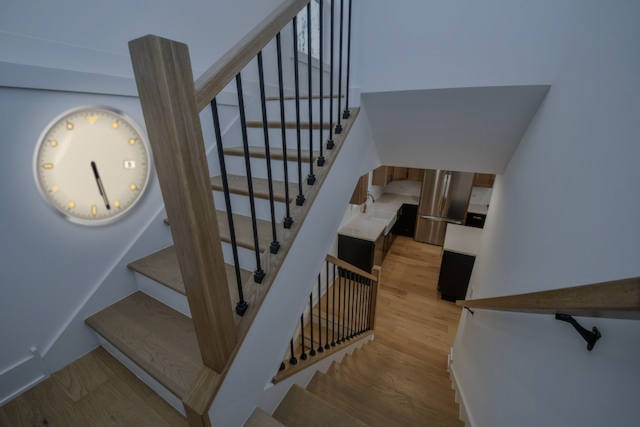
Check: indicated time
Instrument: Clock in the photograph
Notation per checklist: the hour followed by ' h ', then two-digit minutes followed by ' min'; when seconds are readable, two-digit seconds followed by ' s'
5 h 27 min
